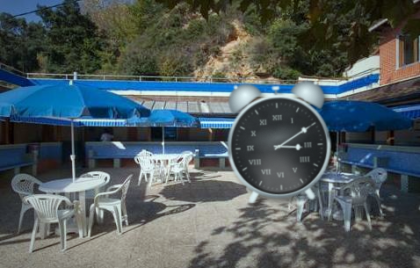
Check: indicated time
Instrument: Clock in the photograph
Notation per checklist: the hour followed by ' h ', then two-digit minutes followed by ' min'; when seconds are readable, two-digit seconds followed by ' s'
3 h 10 min
